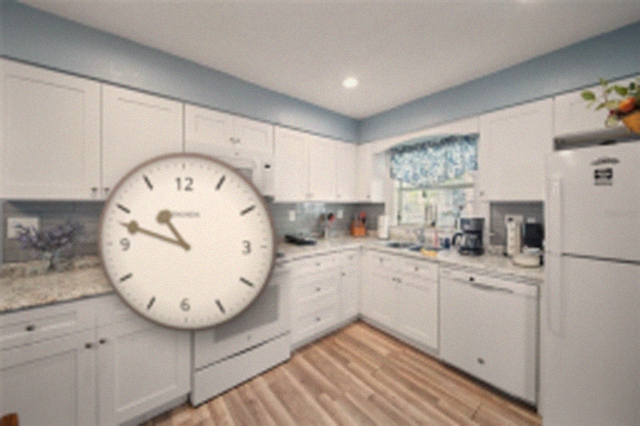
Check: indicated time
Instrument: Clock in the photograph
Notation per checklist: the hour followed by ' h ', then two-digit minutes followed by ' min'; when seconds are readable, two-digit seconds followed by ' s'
10 h 48 min
